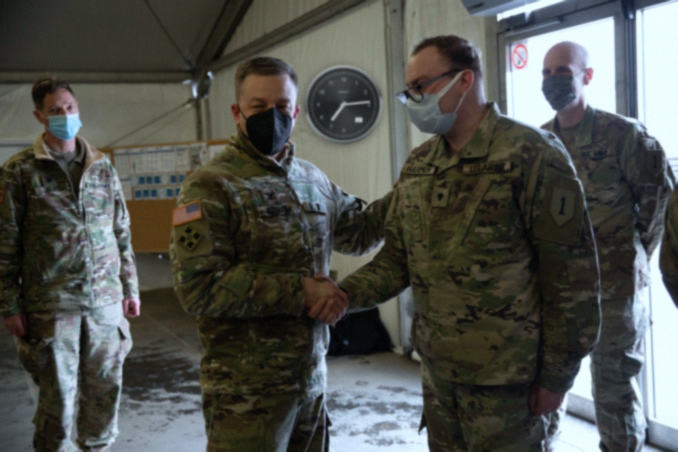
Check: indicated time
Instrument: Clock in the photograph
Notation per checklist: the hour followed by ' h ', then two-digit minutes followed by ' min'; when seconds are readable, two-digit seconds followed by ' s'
7 h 14 min
